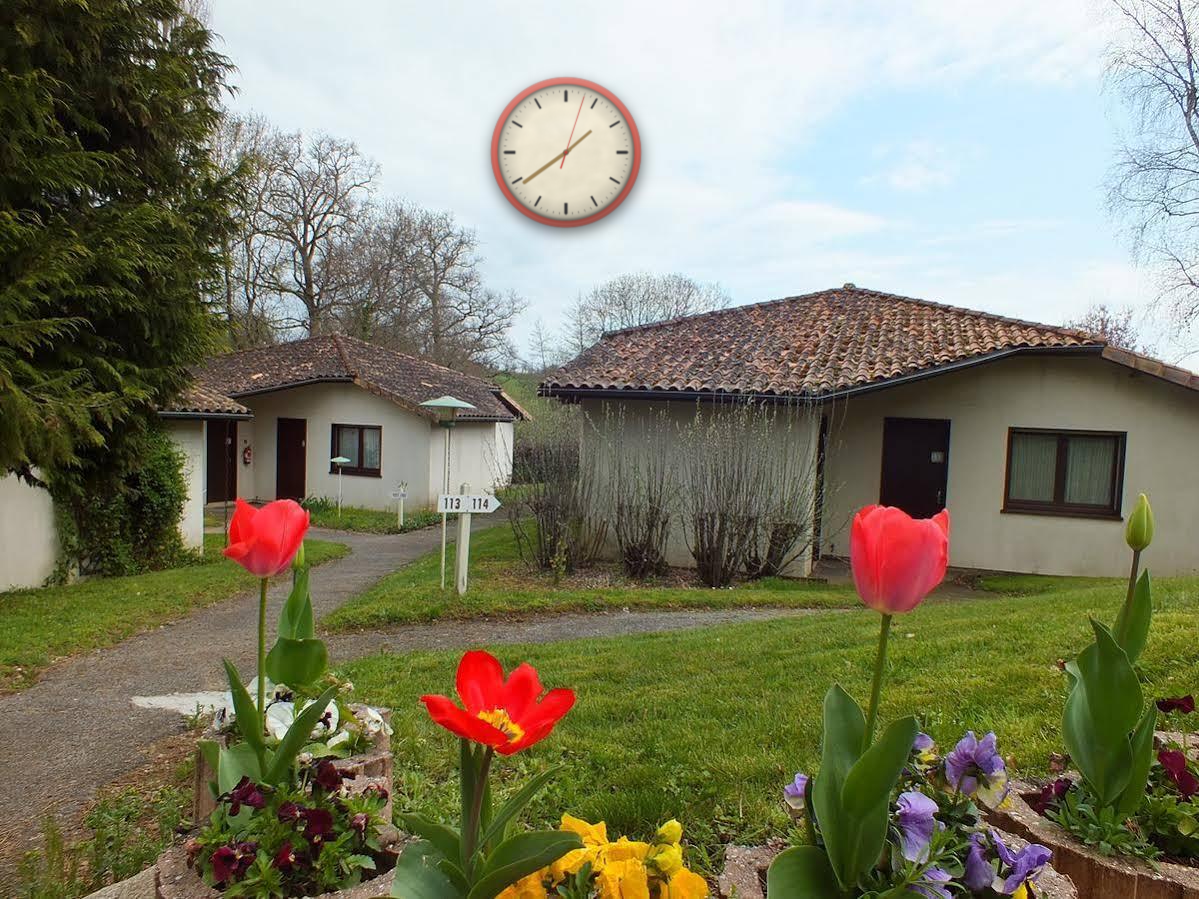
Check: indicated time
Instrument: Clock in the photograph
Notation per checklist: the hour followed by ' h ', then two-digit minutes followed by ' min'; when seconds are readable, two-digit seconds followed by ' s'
1 h 39 min 03 s
